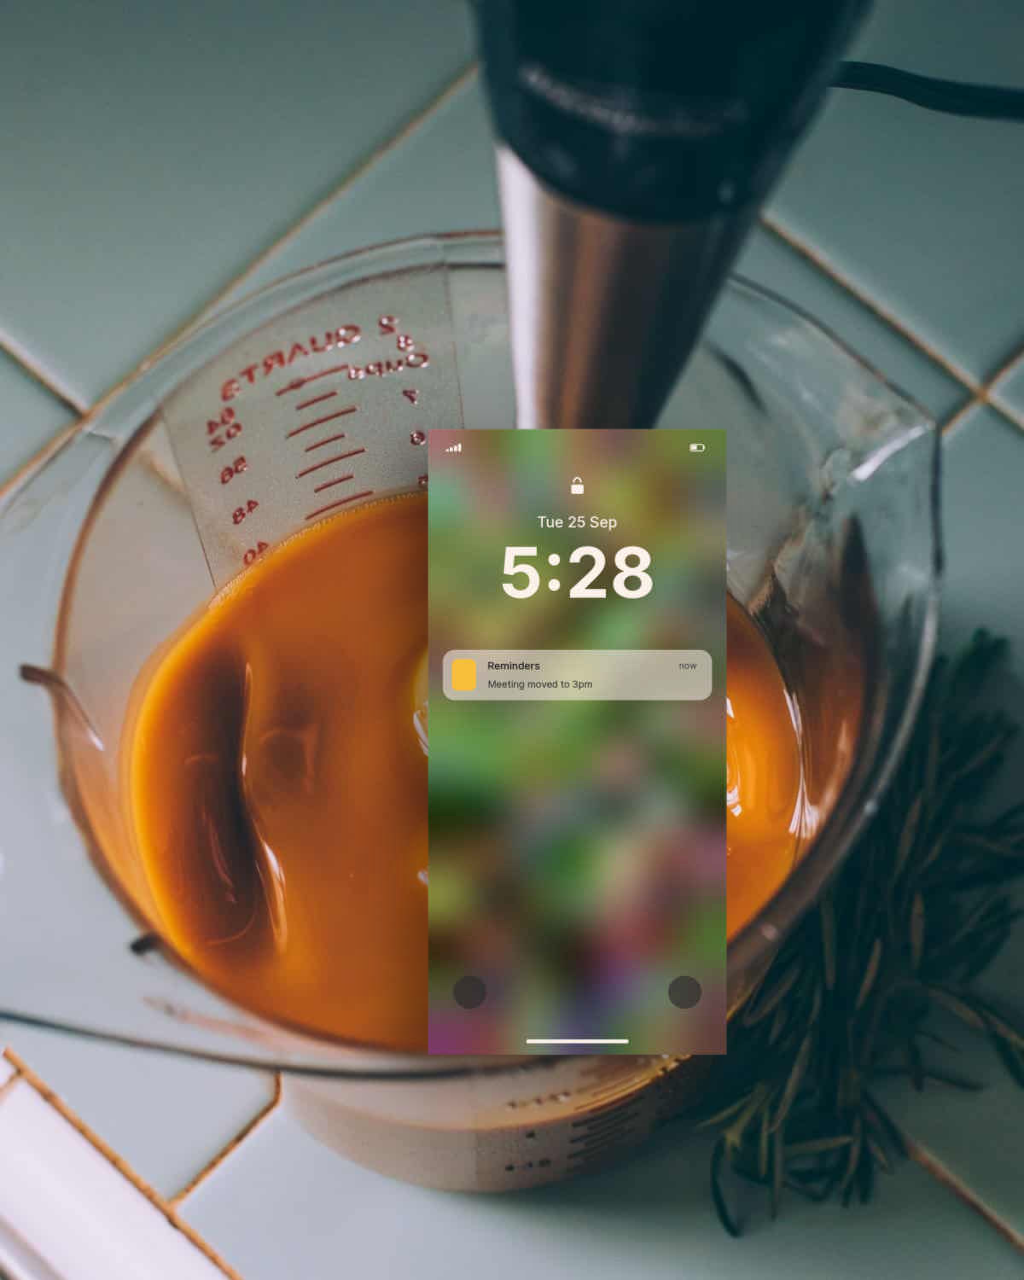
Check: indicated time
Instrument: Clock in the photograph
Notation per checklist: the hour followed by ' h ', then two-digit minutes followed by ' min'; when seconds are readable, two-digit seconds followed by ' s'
5 h 28 min
